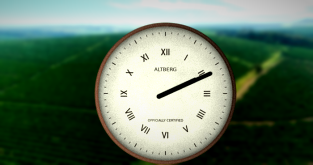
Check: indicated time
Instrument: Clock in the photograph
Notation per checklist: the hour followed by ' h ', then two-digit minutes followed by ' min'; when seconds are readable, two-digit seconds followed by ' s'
2 h 11 min
